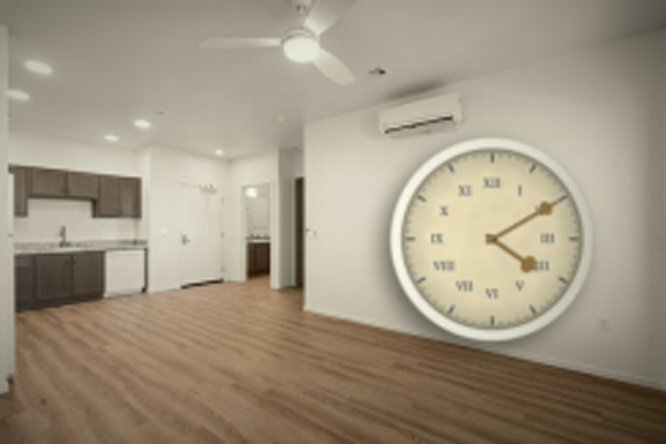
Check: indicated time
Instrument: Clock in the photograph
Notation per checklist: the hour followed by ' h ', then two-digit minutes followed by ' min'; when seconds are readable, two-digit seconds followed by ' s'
4 h 10 min
